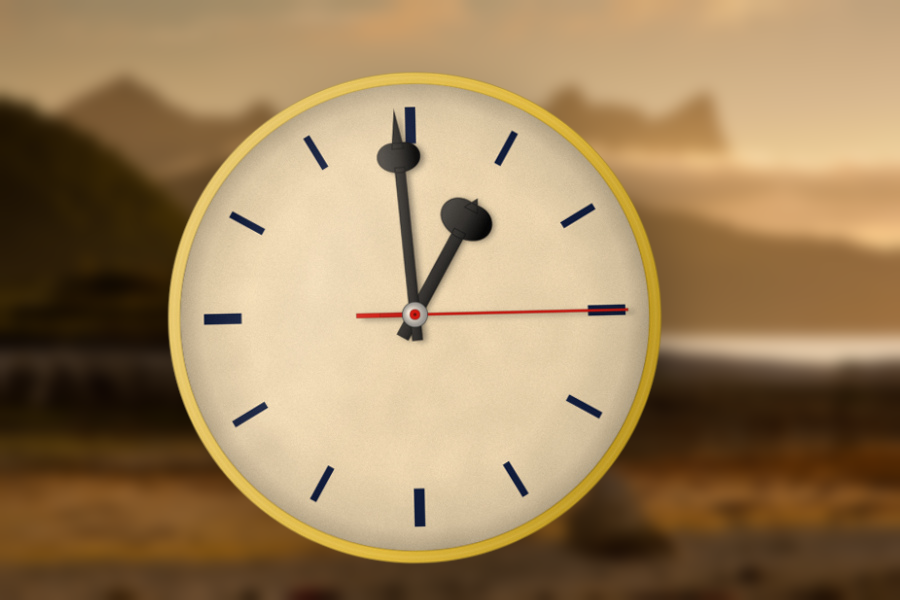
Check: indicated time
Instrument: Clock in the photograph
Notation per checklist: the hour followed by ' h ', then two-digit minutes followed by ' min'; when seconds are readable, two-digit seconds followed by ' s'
12 h 59 min 15 s
